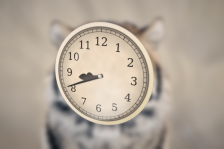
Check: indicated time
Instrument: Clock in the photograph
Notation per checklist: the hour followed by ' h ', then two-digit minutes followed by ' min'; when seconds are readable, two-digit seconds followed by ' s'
8 h 41 min
